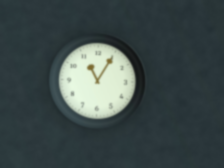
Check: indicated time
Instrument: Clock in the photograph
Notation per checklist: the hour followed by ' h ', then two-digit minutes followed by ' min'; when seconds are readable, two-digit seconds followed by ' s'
11 h 05 min
